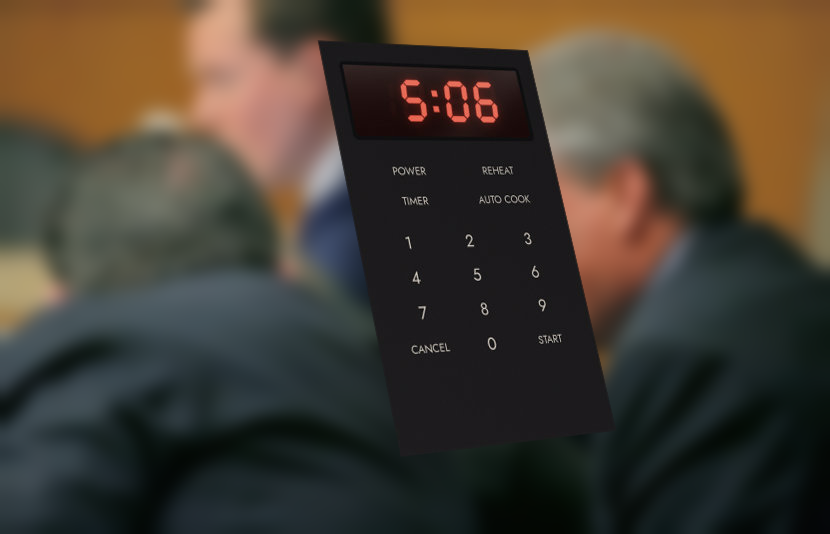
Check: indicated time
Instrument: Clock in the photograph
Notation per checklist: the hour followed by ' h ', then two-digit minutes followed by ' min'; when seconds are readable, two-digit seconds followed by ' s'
5 h 06 min
